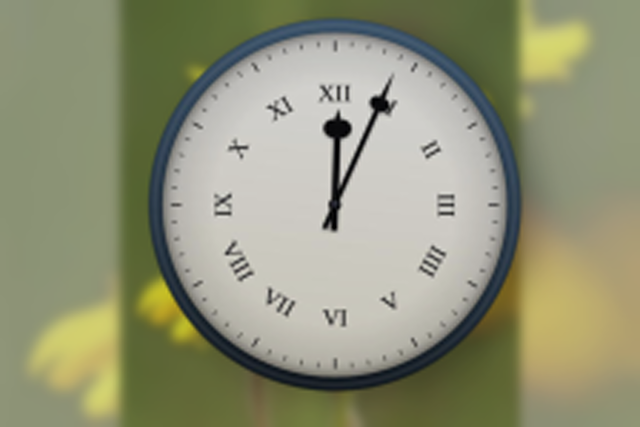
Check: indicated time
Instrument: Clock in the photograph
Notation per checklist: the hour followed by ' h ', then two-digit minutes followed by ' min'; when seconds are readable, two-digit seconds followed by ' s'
12 h 04 min
